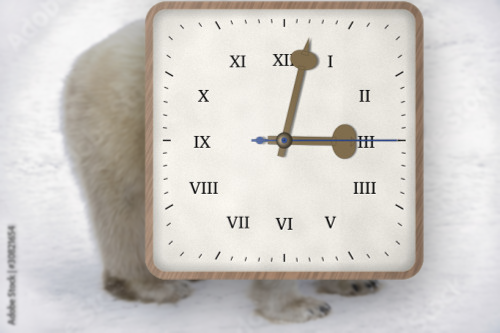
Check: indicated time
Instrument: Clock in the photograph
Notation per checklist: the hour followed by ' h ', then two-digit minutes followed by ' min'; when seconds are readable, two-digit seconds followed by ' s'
3 h 02 min 15 s
